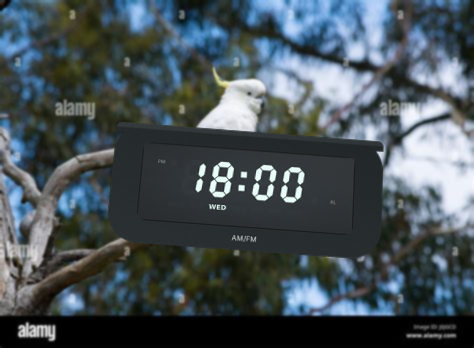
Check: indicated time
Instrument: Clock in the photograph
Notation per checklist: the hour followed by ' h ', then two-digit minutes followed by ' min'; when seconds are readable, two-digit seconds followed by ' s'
18 h 00 min
